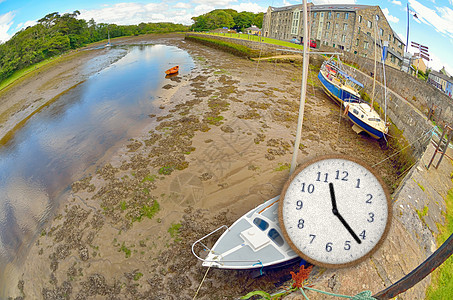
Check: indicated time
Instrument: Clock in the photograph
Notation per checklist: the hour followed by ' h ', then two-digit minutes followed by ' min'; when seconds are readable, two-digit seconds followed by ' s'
11 h 22 min
